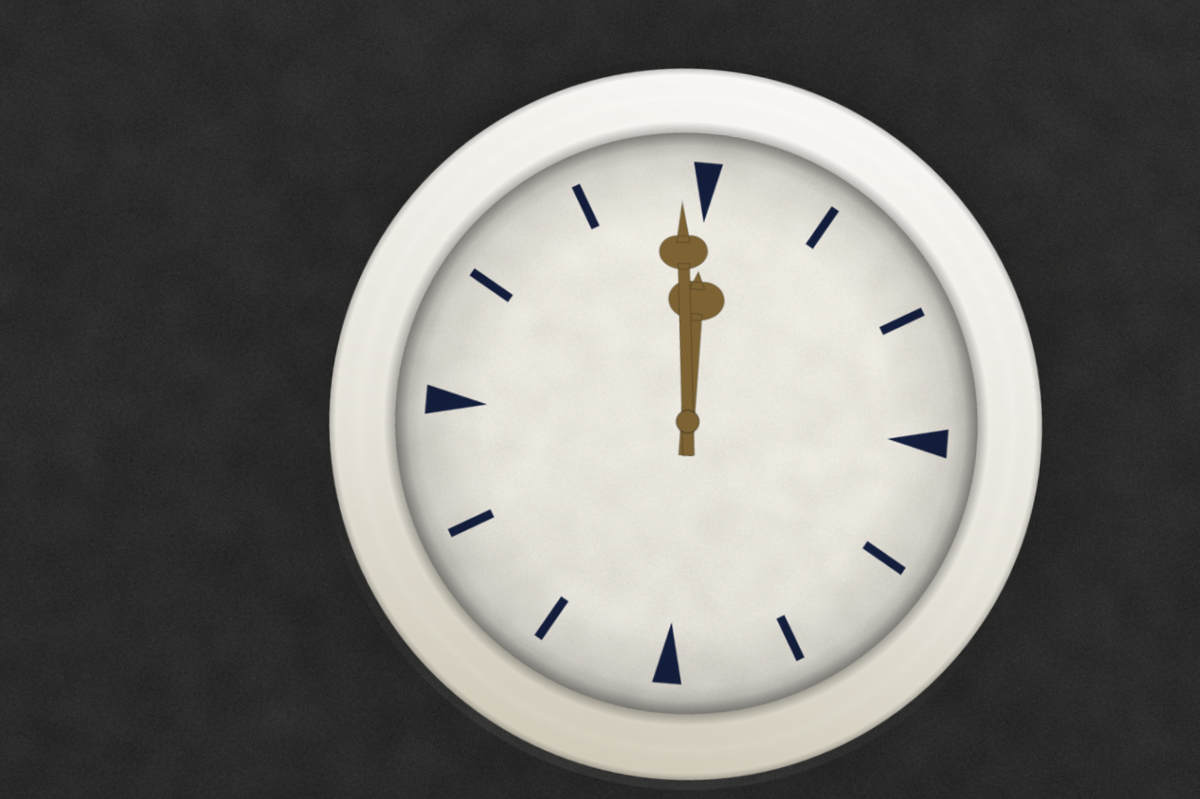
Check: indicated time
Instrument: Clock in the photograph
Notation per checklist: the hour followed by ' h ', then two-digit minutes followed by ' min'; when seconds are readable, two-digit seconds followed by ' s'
11 h 59 min
